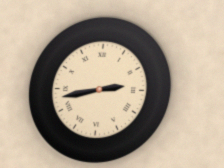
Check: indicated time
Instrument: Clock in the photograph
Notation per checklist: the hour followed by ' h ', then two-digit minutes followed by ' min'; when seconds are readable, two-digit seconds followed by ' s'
2 h 43 min
